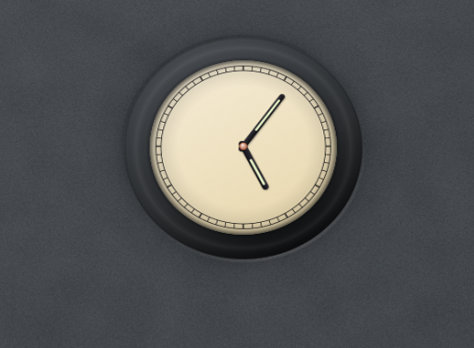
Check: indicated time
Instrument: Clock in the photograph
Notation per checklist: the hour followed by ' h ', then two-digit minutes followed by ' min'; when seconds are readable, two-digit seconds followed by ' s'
5 h 06 min
